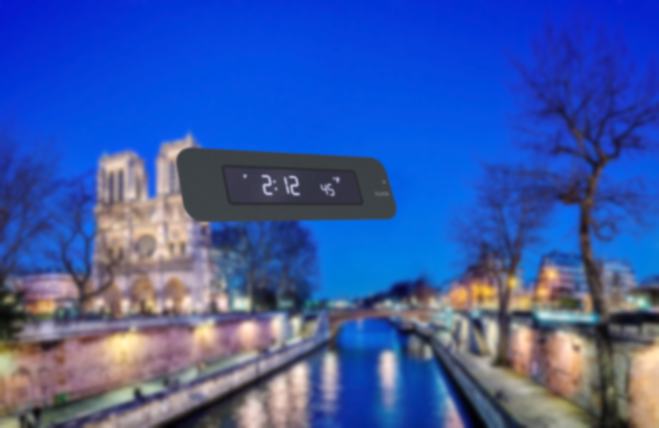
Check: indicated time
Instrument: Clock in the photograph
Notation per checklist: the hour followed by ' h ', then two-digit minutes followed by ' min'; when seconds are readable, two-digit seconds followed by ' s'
2 h 12 min
